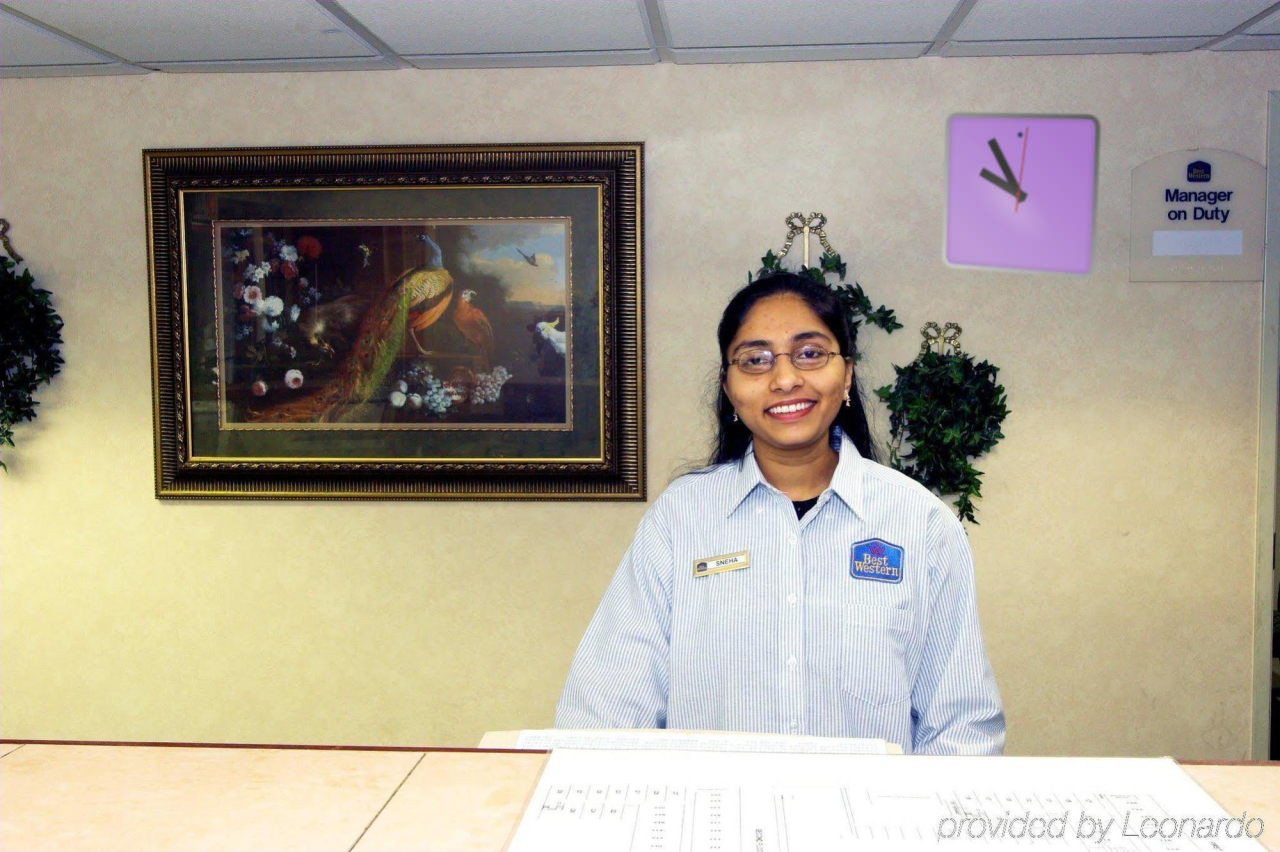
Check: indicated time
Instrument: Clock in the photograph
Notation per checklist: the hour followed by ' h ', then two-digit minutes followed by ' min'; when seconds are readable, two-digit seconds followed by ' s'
9 h 55 min 01 s
